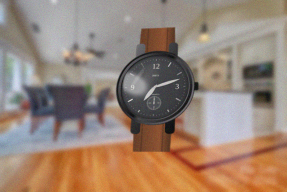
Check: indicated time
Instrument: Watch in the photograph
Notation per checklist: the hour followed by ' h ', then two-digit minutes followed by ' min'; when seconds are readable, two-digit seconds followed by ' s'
7 h 12 min
